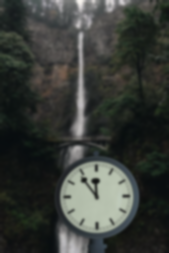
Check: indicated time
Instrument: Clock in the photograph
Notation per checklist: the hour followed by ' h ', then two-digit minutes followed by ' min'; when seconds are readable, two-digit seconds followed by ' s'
11 h 54 min
